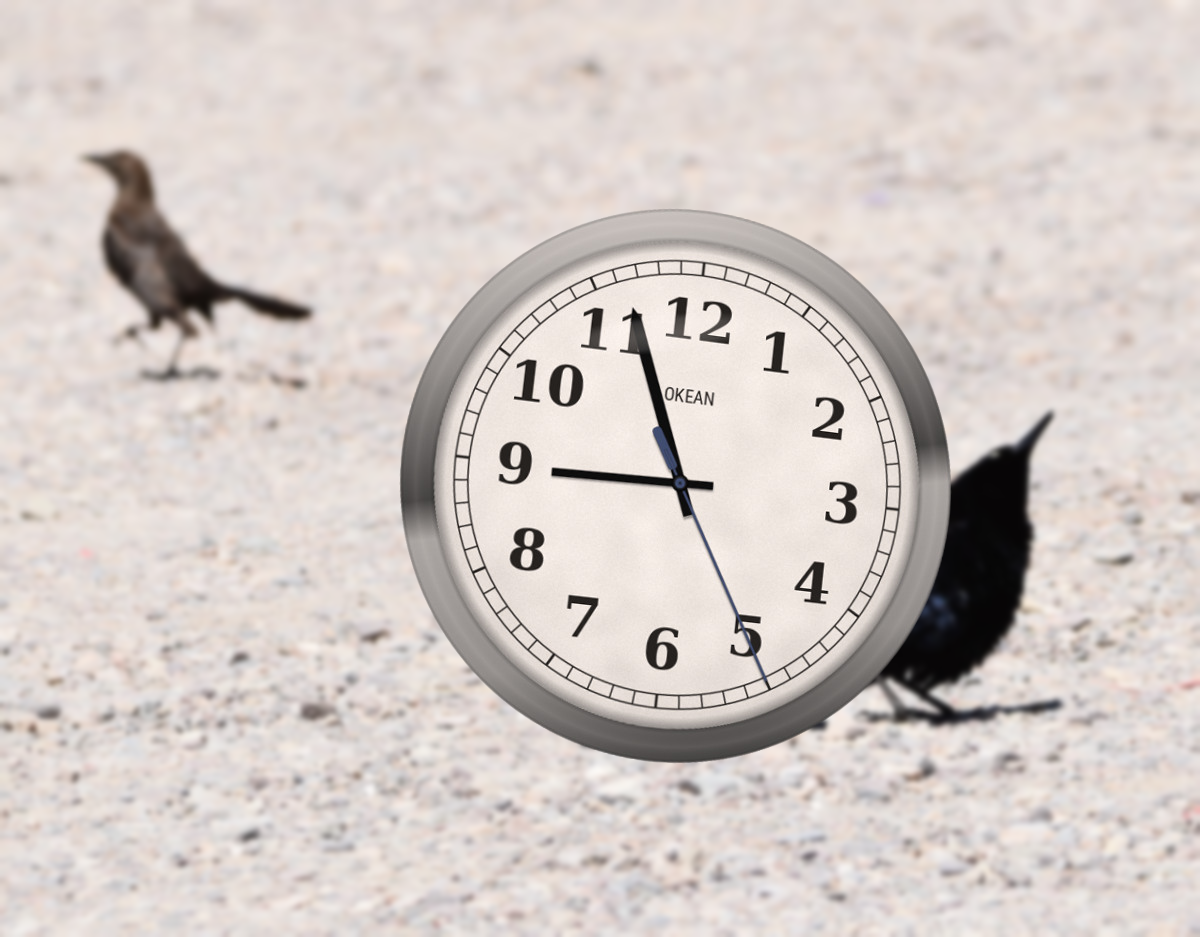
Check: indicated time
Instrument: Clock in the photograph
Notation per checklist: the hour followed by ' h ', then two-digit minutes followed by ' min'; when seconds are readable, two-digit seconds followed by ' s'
8 h 56 min 25 s
